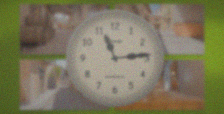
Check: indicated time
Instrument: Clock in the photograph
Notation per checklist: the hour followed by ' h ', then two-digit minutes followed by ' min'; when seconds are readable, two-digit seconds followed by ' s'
11 h 14 min
